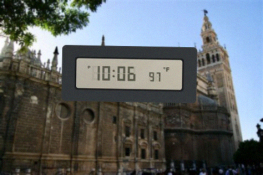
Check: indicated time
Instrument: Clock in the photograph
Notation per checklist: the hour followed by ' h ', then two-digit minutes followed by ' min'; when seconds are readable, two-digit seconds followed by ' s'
10 h 06 min
